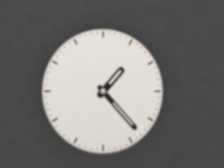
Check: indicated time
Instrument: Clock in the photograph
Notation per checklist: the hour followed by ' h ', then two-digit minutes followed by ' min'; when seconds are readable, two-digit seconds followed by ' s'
1 h 23 min
